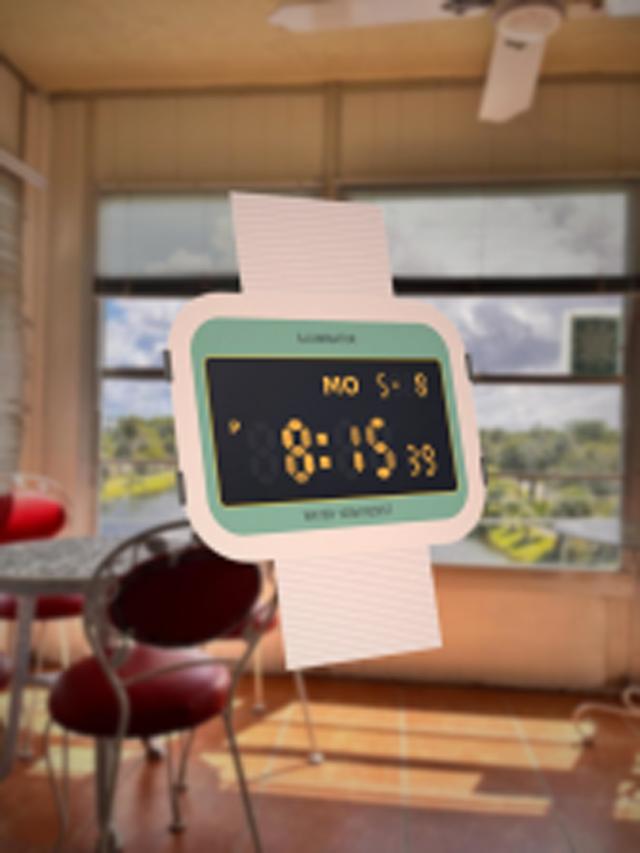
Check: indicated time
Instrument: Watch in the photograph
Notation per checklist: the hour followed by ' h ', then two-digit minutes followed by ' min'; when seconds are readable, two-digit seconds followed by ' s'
8 h 15 min 39 s
